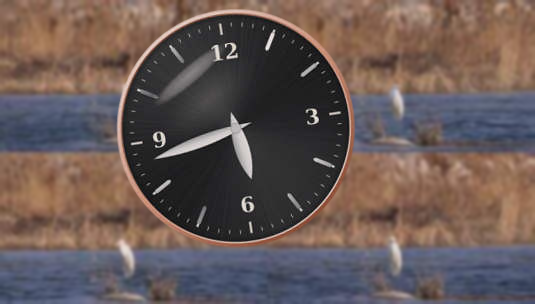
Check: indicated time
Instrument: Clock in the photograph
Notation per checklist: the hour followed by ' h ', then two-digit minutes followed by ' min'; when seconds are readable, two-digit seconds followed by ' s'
5 h 43 min
